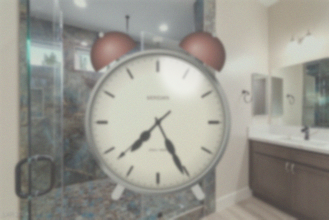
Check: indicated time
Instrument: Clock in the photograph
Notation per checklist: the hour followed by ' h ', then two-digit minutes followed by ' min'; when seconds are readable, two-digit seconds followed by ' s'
7 h 25 min 38 s
